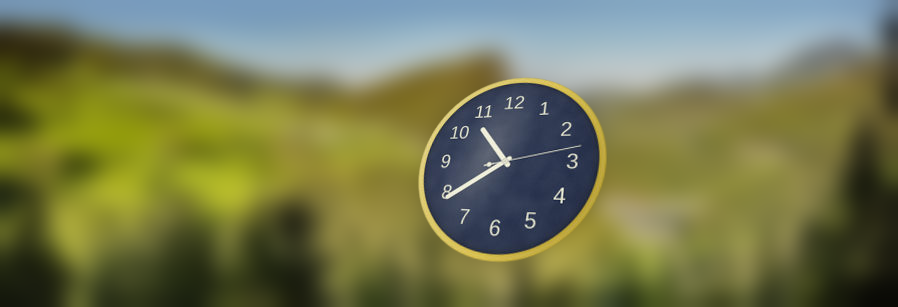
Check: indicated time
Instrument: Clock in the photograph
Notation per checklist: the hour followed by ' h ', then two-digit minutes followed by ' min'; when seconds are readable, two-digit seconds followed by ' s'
10 h 39 min 13 s
